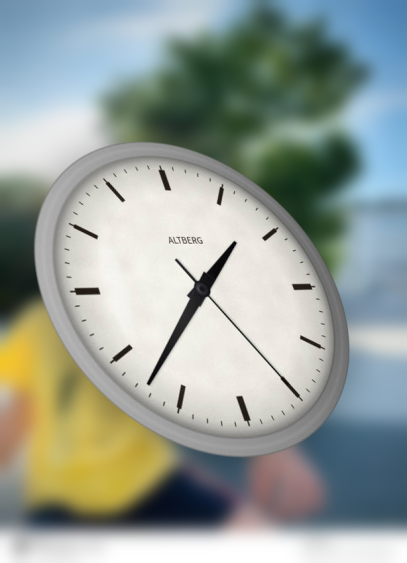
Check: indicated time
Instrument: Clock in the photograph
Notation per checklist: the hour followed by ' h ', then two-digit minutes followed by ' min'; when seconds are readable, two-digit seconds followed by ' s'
1 h 37 min 25 s
